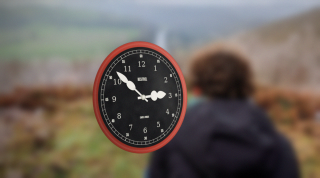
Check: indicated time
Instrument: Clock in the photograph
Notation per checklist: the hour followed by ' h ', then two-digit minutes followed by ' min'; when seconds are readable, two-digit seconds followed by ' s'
2 h 52 min
